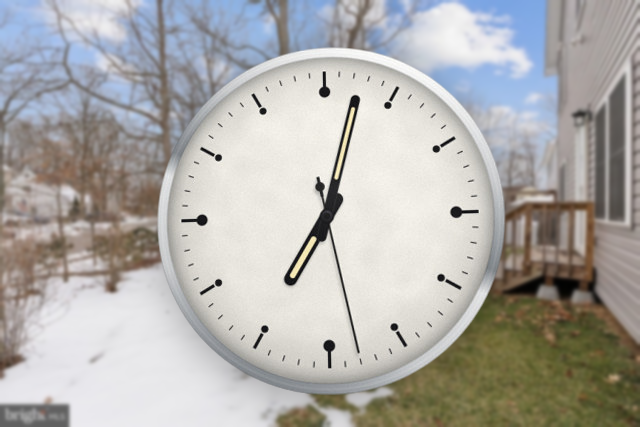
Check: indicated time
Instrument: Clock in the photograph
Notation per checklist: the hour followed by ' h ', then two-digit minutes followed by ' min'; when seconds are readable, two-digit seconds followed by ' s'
7 h 02 min 28 s
